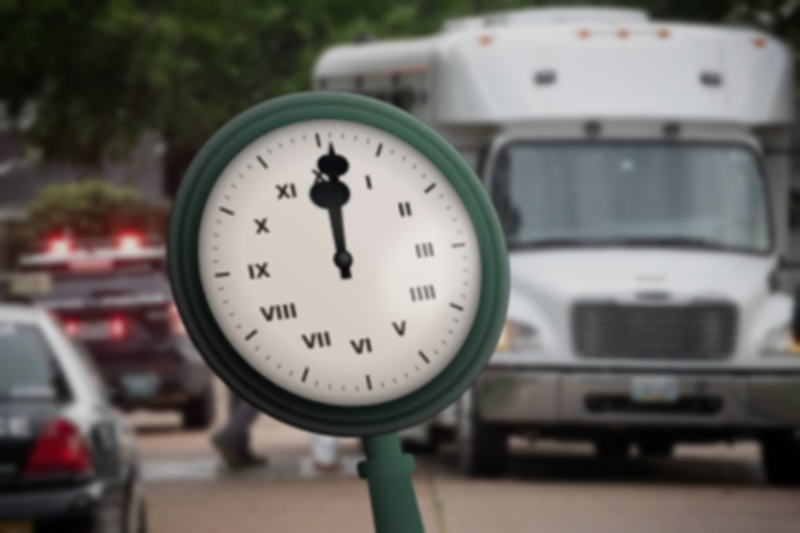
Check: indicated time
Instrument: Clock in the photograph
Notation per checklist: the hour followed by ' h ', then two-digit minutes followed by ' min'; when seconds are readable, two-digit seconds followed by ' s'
12 h 01 min
